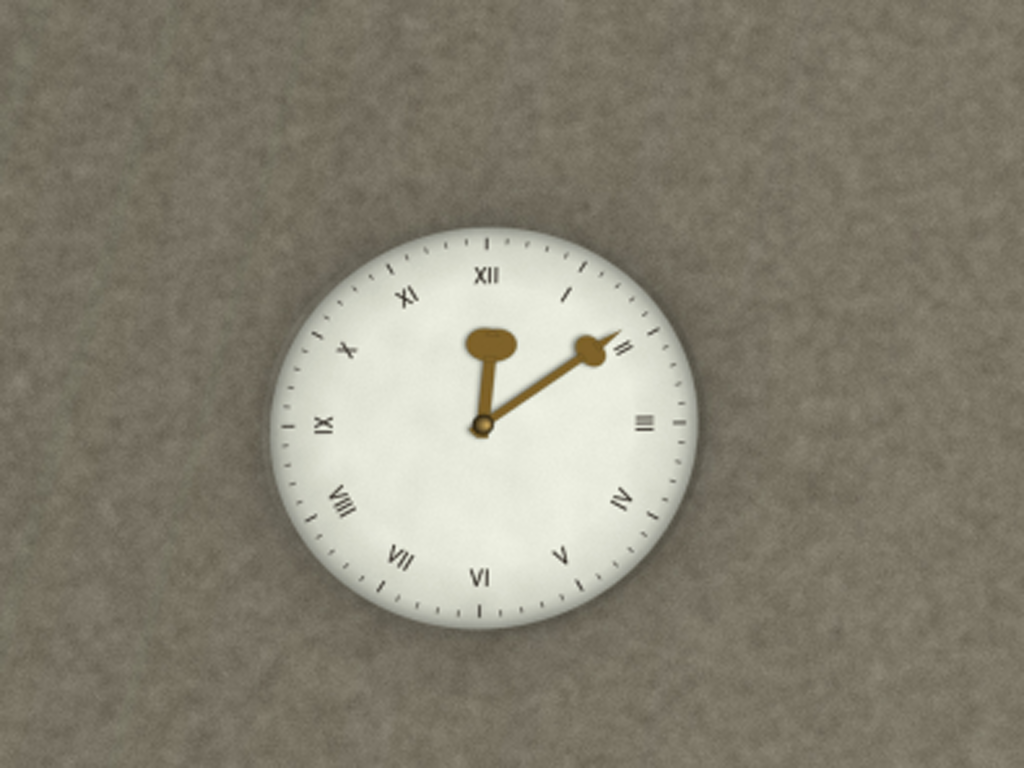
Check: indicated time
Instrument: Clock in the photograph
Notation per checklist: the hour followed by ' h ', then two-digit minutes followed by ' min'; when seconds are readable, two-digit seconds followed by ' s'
12 h 09 min
